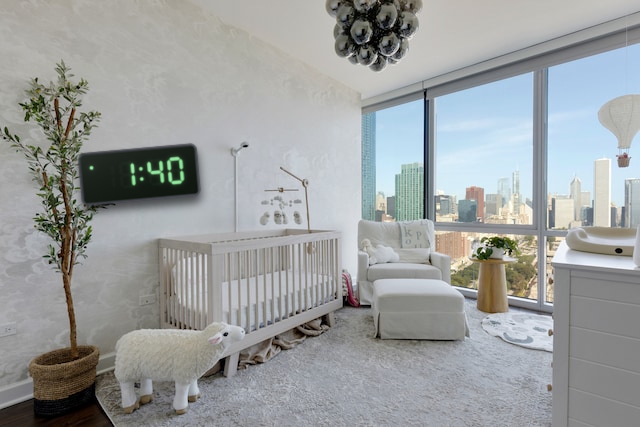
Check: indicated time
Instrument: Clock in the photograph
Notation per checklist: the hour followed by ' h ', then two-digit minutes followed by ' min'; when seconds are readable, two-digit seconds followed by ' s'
1 h 40 min
